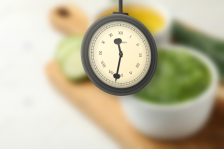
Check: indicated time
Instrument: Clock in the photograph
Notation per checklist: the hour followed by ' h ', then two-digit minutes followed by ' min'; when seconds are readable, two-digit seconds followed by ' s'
11 h 32 min
